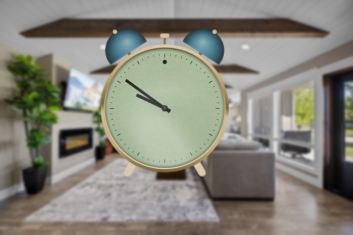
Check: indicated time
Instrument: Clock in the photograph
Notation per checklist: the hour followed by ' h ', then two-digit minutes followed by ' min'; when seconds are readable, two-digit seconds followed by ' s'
9 h 51 min
